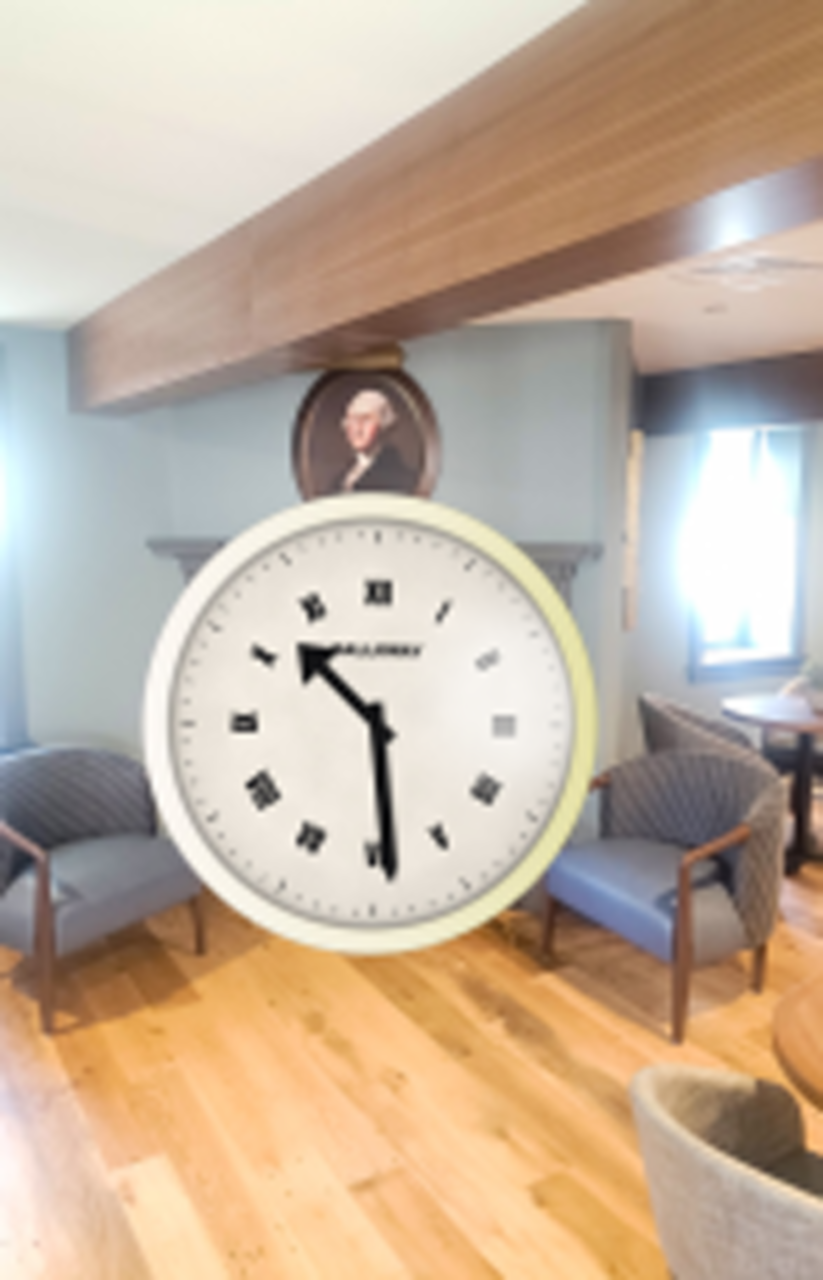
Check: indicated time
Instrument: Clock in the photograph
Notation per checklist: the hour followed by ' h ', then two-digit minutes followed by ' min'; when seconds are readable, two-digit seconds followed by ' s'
10 h 29 min
